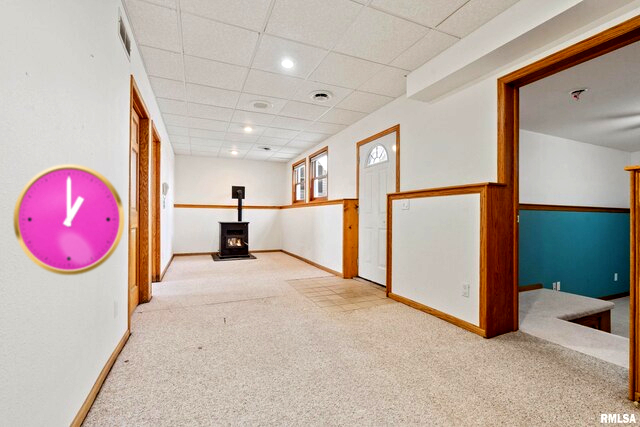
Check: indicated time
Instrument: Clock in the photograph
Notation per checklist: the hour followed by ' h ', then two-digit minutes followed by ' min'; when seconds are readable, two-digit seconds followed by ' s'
1 h 00 min
